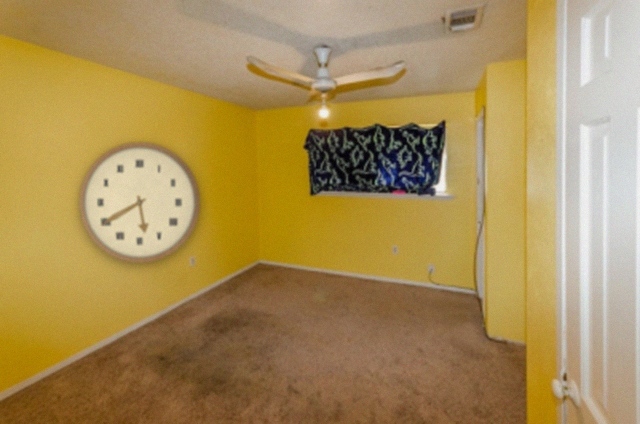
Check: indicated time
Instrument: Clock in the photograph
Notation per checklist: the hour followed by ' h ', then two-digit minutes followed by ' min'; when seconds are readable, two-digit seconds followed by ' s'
5 h 40 min
